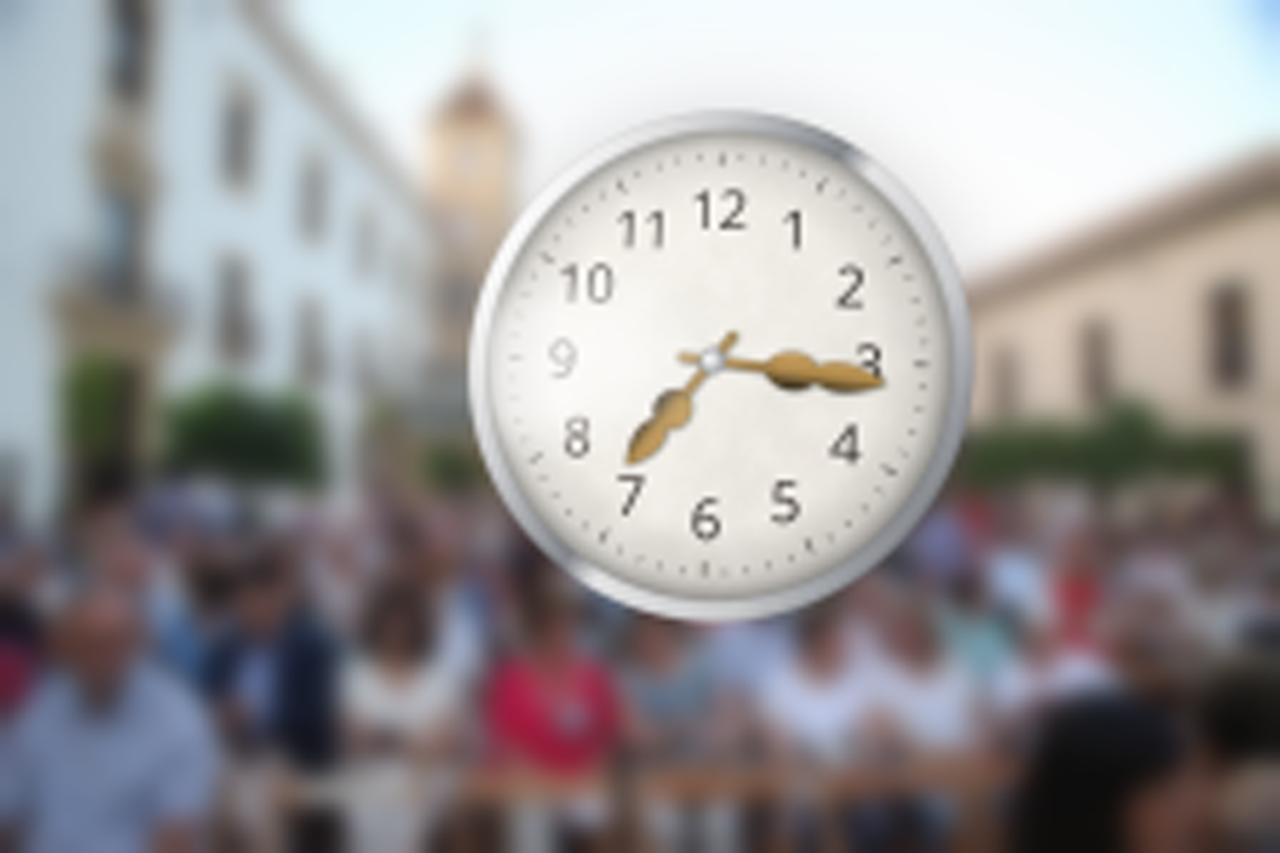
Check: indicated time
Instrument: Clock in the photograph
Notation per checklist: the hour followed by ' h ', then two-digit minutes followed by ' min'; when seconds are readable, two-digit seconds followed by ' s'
7 h 16 min
